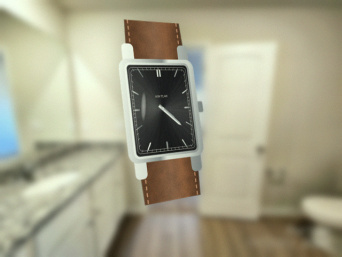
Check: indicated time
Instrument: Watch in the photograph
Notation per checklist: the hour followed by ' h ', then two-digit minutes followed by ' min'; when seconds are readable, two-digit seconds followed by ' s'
4 h 22 min
